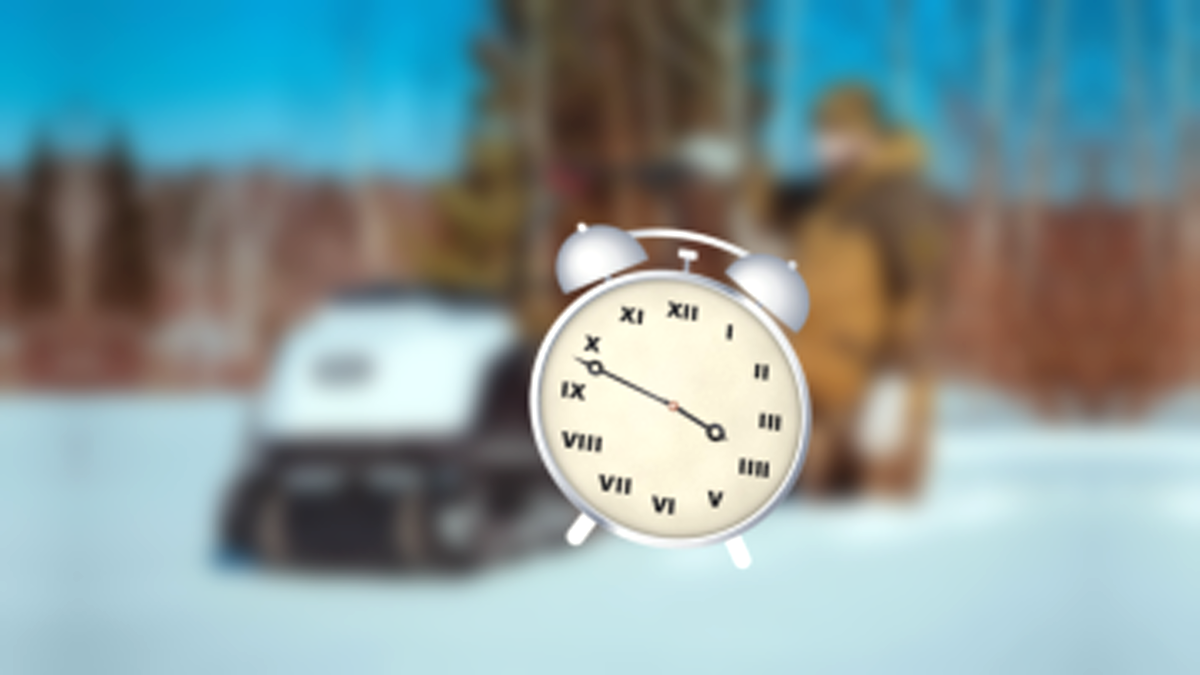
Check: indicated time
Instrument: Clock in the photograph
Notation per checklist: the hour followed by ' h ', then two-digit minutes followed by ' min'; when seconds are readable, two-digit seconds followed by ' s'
3 h 48 min
